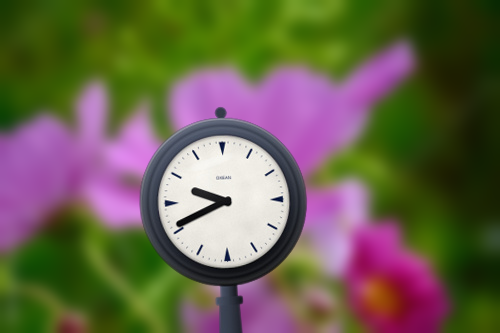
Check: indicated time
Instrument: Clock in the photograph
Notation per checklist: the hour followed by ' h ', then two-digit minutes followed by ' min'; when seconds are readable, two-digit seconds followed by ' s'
9 h 41 min
